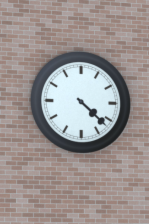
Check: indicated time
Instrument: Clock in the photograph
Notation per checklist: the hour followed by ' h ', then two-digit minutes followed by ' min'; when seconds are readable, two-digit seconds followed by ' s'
4 h 22 min
